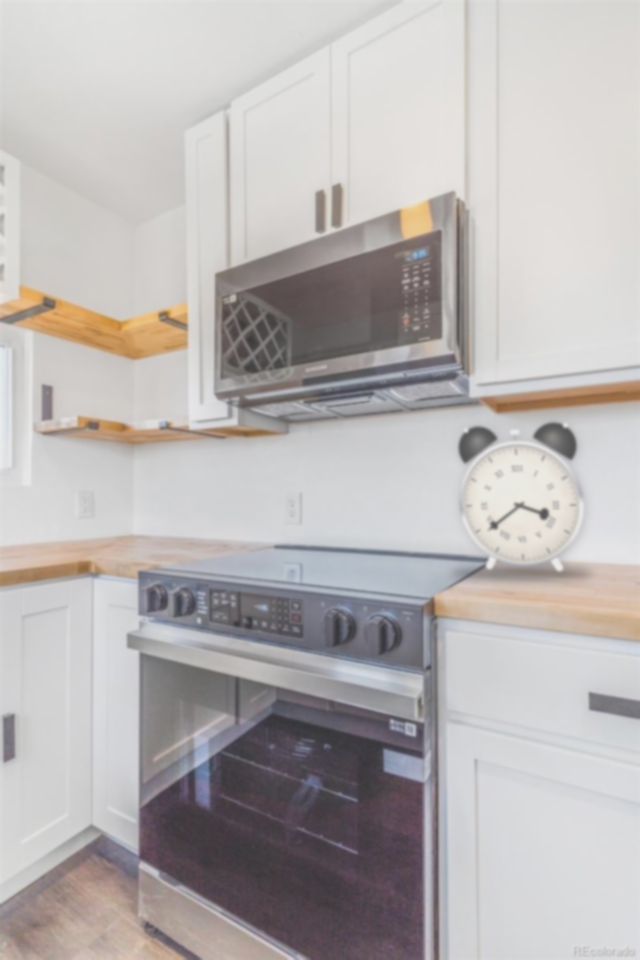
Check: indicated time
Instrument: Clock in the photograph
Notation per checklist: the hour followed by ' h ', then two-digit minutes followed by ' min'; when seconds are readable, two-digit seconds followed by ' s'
3 h 39 min
